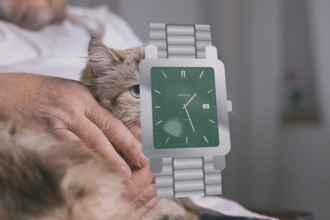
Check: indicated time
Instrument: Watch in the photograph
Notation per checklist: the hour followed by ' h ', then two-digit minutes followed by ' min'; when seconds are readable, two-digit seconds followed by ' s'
1 h 27 min
